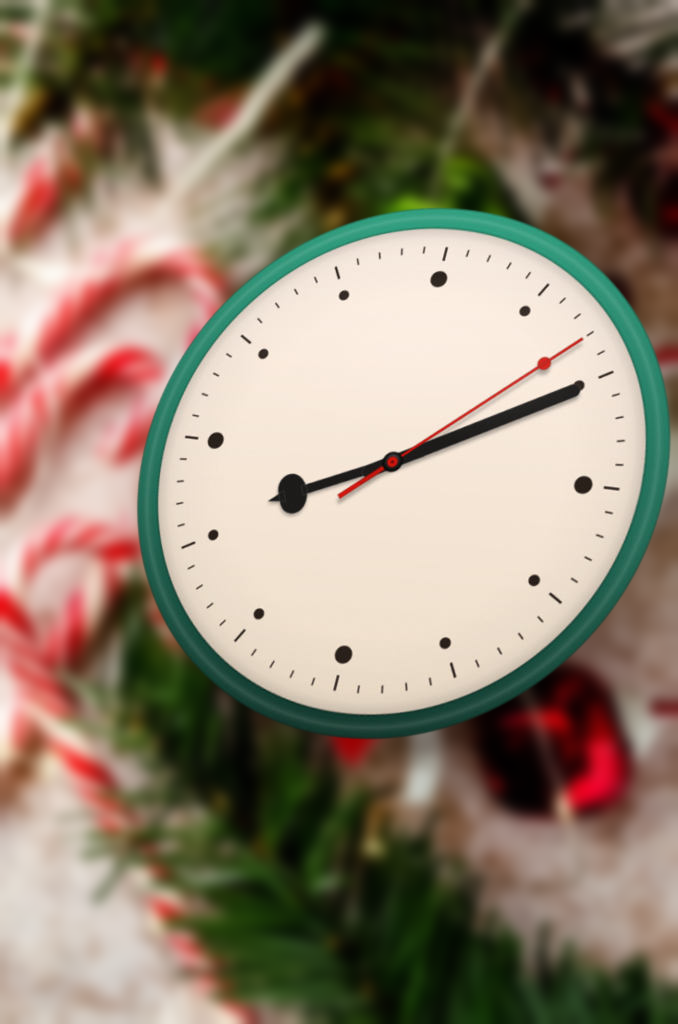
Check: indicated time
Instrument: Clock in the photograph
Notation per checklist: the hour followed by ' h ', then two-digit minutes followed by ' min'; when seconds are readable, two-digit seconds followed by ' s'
8 h 10 min 08 s
